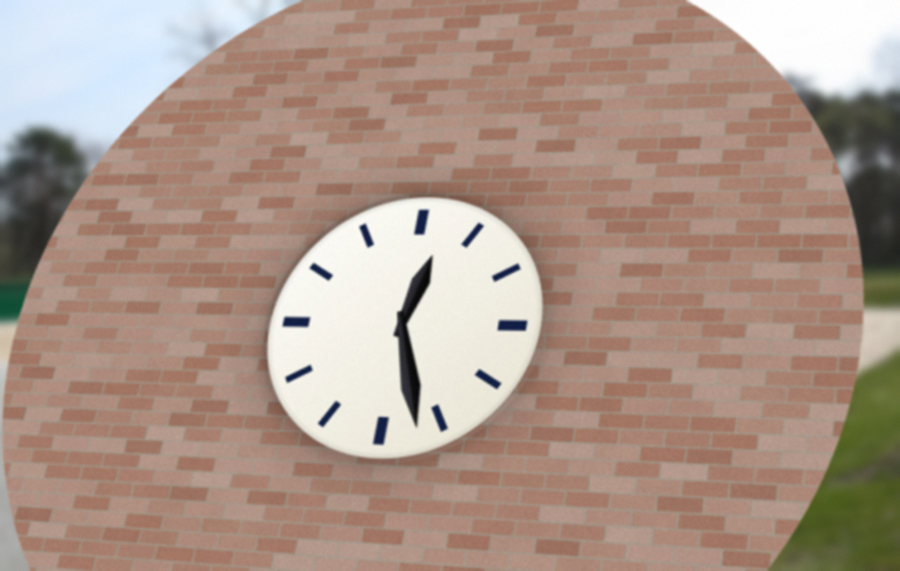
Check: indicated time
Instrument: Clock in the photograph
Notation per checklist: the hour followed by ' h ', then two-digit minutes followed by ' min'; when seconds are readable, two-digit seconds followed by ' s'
12 h 27 min
